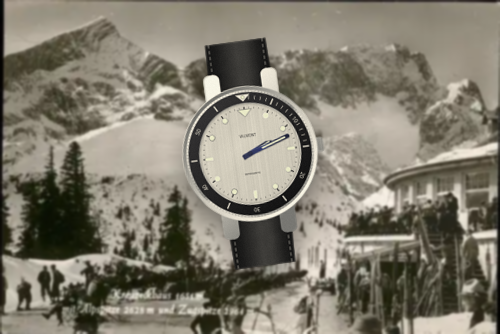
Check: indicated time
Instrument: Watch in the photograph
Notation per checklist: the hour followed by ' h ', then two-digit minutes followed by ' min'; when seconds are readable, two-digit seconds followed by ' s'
2 h 12 min
